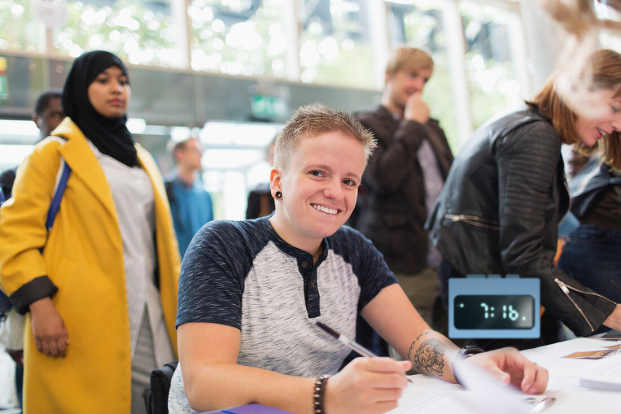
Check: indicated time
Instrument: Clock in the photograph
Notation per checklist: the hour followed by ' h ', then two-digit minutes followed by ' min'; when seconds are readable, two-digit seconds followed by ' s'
7 h 16 min
